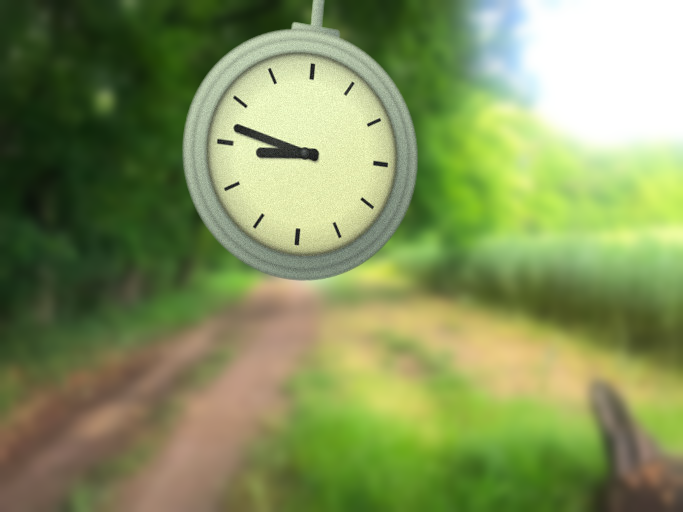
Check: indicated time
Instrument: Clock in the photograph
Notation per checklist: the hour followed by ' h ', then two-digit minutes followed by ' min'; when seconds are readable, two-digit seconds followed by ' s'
8 h 47 min
